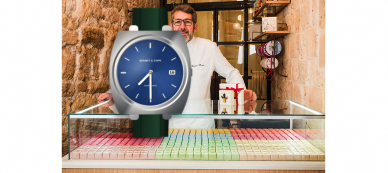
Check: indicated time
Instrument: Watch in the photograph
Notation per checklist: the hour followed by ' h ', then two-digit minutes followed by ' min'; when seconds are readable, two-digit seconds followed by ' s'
7 h 30 min
